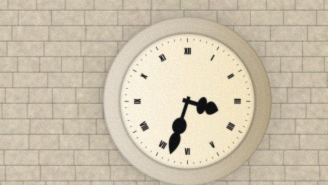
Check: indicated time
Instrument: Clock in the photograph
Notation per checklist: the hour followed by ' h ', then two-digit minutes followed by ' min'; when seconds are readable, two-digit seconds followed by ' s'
3 h 33 min
